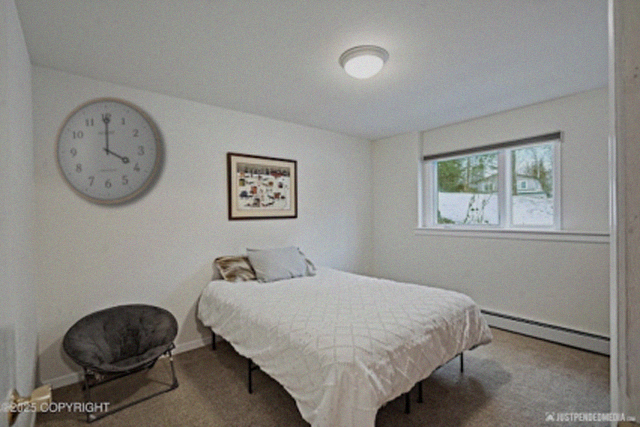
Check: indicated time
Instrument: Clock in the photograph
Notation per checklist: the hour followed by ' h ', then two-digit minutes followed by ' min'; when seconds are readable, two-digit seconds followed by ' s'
4 h 00 min
